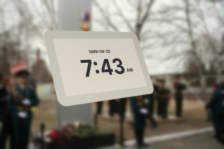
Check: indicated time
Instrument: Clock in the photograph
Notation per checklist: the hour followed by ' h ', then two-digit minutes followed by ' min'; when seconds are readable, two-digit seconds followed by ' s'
7 h 43 min
